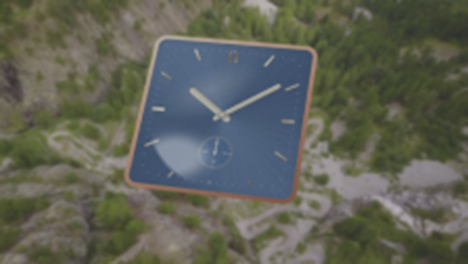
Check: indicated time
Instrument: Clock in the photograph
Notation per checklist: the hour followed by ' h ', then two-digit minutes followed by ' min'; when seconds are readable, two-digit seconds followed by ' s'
10 h 09 min
